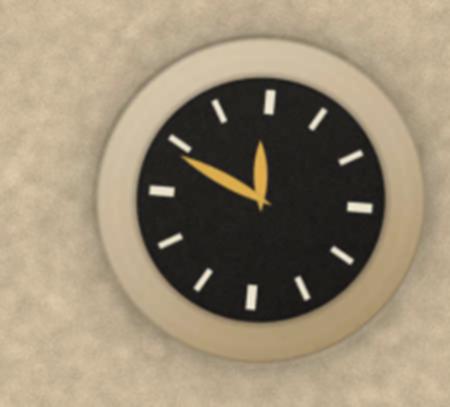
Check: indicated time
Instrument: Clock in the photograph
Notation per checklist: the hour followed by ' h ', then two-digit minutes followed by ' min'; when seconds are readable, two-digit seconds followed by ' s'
11 h 49 min
